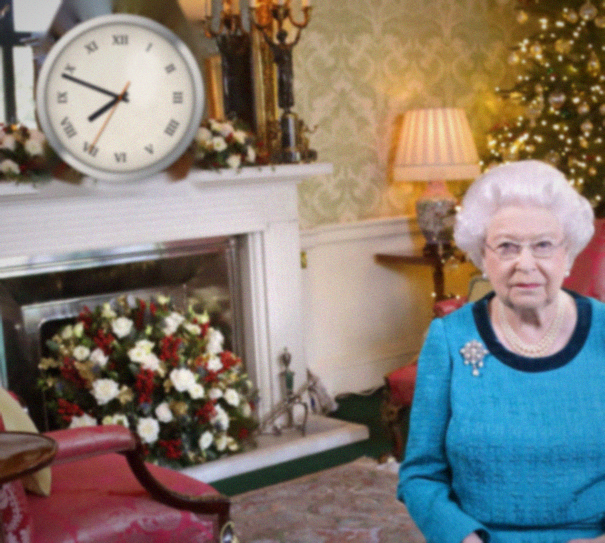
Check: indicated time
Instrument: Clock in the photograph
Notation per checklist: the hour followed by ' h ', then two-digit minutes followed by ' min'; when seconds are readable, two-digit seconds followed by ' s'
7 h 48 min 35 s
